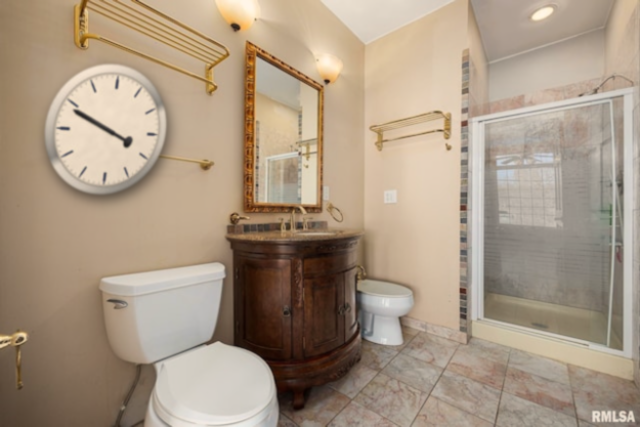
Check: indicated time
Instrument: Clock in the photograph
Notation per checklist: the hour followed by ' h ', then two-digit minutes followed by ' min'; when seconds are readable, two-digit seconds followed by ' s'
3 h 49 min
